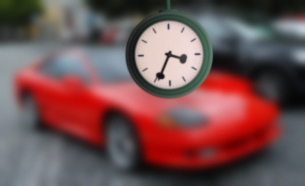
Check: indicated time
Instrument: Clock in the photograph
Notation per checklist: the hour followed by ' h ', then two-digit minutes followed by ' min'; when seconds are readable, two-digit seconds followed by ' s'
3 h 34 min
